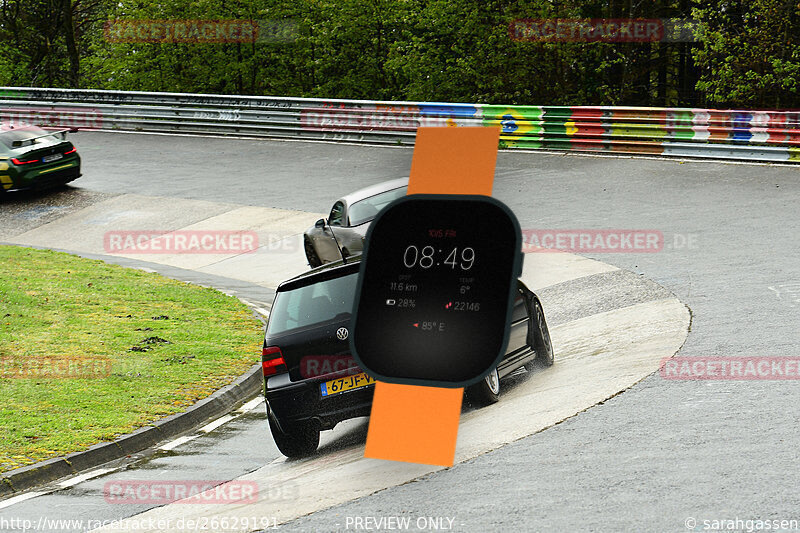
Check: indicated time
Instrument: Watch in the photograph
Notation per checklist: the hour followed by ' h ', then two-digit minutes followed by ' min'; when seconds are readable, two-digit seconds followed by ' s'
8 h 49 min
